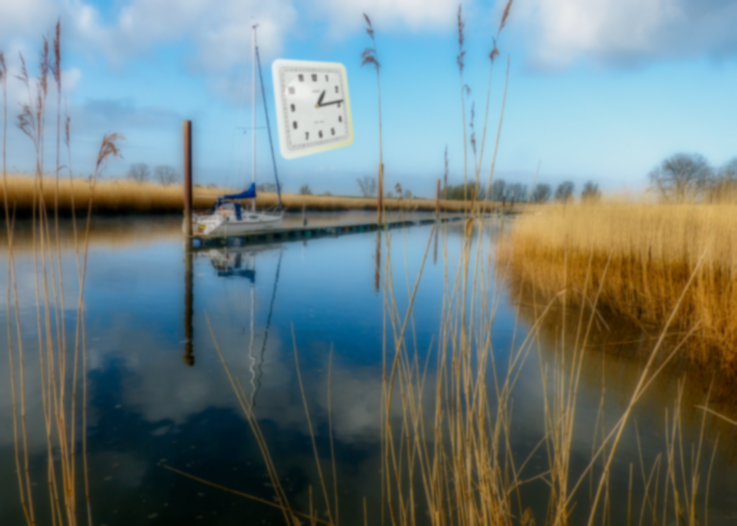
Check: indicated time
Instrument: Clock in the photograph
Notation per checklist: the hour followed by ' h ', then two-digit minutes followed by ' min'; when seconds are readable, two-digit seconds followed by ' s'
1 h 14 min
